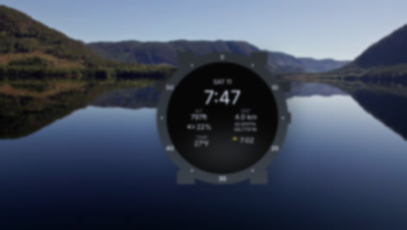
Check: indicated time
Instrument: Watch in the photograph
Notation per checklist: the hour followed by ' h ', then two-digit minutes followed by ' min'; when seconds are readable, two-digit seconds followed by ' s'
7 h 47 min
